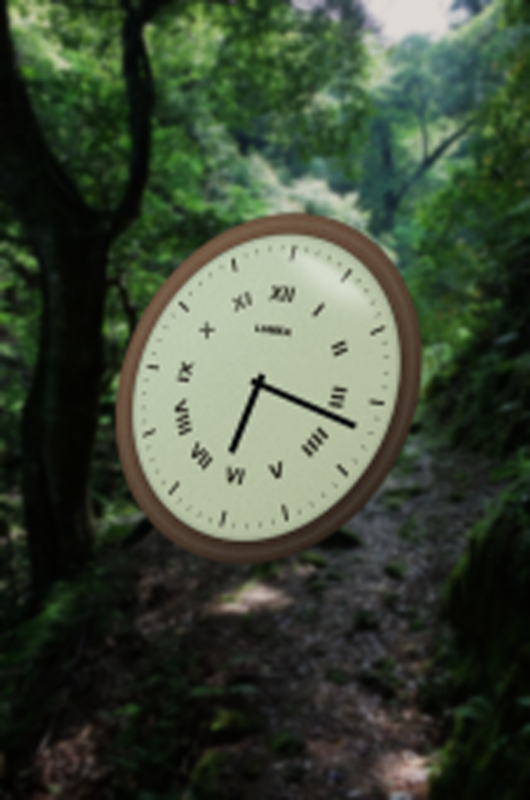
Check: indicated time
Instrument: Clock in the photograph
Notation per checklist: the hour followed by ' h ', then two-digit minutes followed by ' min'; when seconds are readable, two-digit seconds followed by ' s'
6 h 17 min
